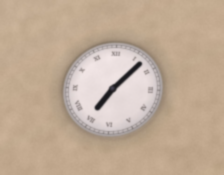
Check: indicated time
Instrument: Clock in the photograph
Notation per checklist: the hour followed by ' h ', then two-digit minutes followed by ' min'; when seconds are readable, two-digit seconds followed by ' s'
7 h 07 min
